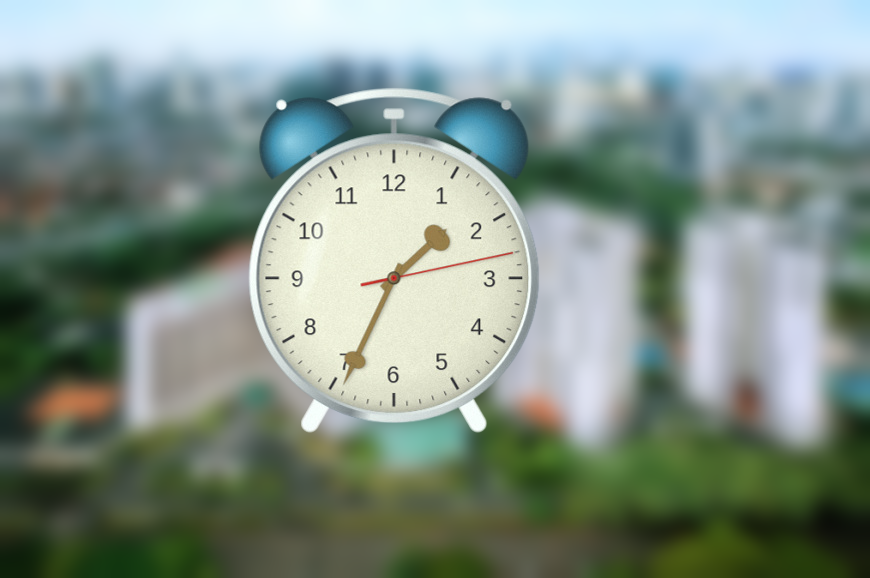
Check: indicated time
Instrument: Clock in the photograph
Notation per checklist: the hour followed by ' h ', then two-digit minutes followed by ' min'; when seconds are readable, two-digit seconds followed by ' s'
1 h 34 min 13 s
